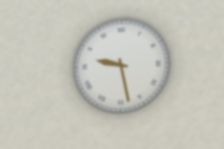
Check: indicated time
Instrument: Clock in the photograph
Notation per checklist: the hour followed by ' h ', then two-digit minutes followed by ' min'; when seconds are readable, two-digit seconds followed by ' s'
9 h 28 min
